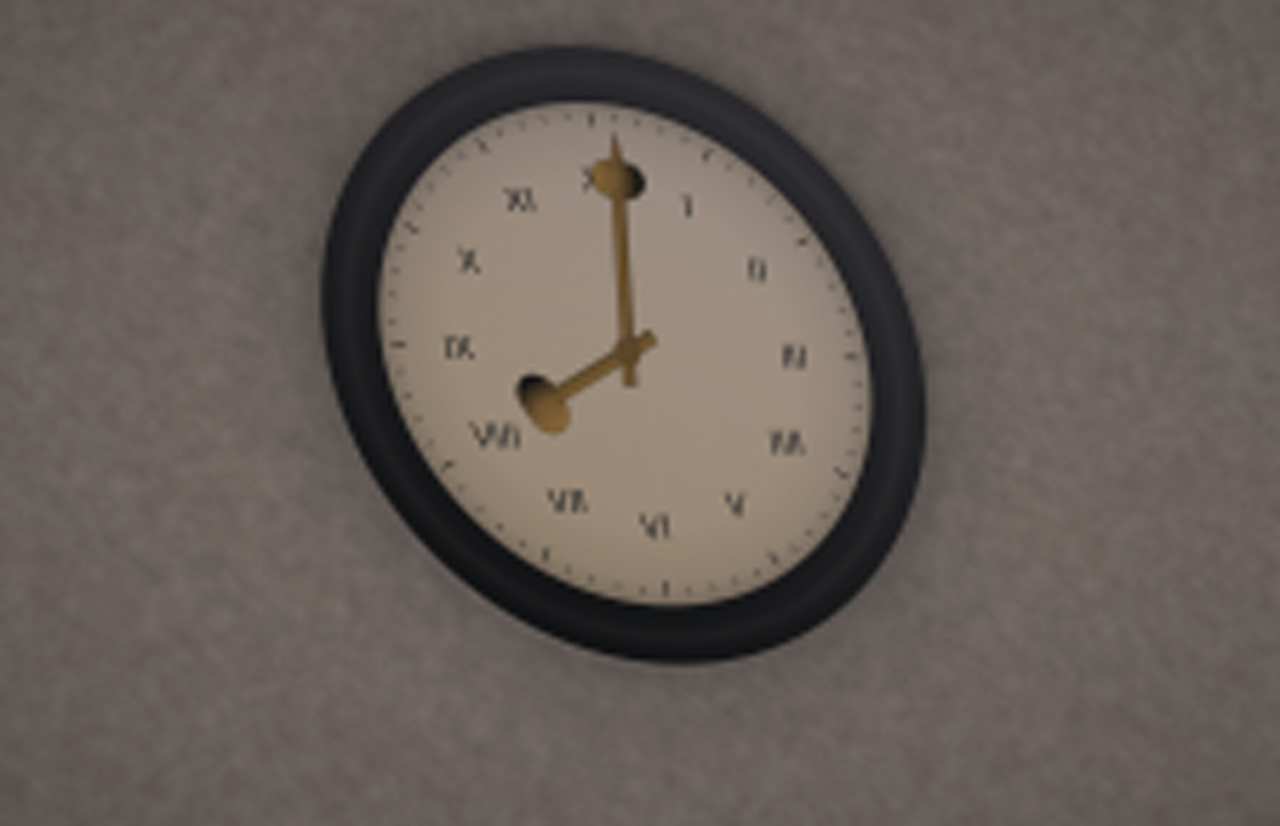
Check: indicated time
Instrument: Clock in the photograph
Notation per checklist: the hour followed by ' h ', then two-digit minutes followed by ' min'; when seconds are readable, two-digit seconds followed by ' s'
8 h 01 min
